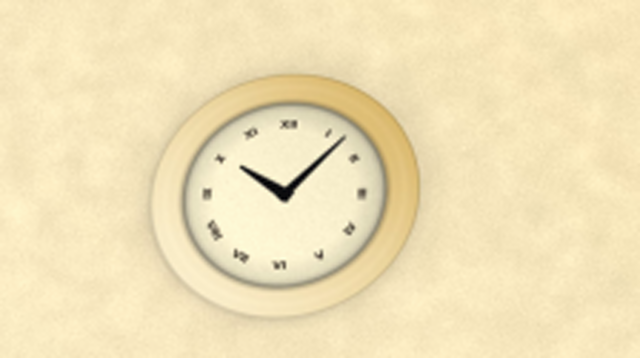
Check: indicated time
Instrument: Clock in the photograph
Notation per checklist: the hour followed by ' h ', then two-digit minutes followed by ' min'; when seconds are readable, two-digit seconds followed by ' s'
10 h 07 min
